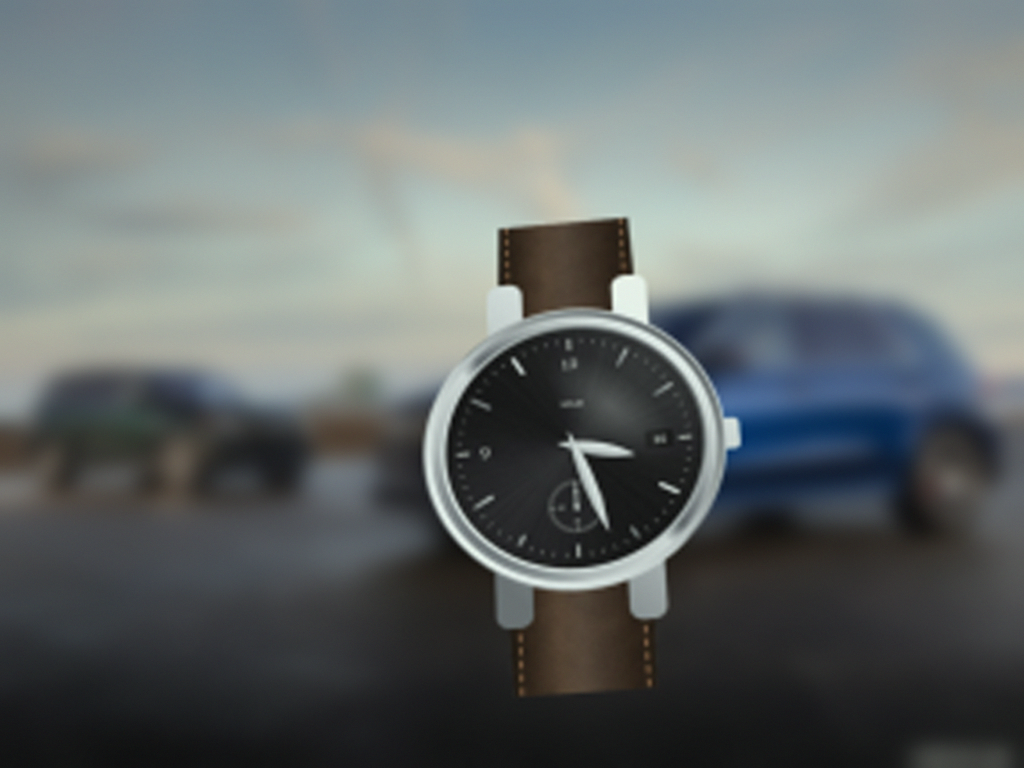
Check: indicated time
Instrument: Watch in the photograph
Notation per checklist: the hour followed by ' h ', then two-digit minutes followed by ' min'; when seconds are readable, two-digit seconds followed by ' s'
3 h 27 min
